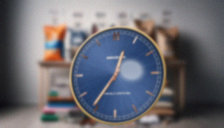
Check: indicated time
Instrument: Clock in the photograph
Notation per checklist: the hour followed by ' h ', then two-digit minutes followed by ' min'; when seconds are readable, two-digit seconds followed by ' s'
12 h 36 min
